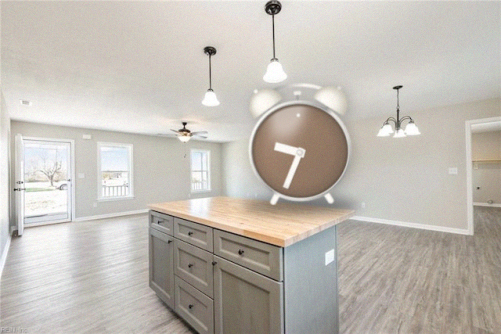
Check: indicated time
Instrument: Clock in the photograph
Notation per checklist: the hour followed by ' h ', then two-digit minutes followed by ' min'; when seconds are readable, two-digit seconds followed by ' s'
9 h 34 min
